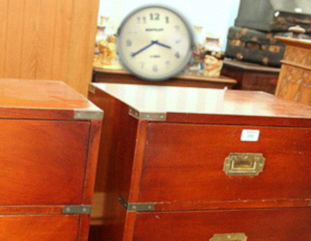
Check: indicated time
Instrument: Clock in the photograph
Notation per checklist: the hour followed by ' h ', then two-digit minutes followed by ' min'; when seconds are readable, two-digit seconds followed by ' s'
3 h 40 min
